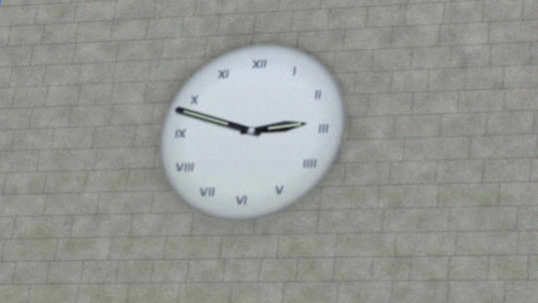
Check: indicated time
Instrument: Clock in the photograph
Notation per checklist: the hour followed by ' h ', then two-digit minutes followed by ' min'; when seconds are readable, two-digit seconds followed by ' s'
2 h 48 min
